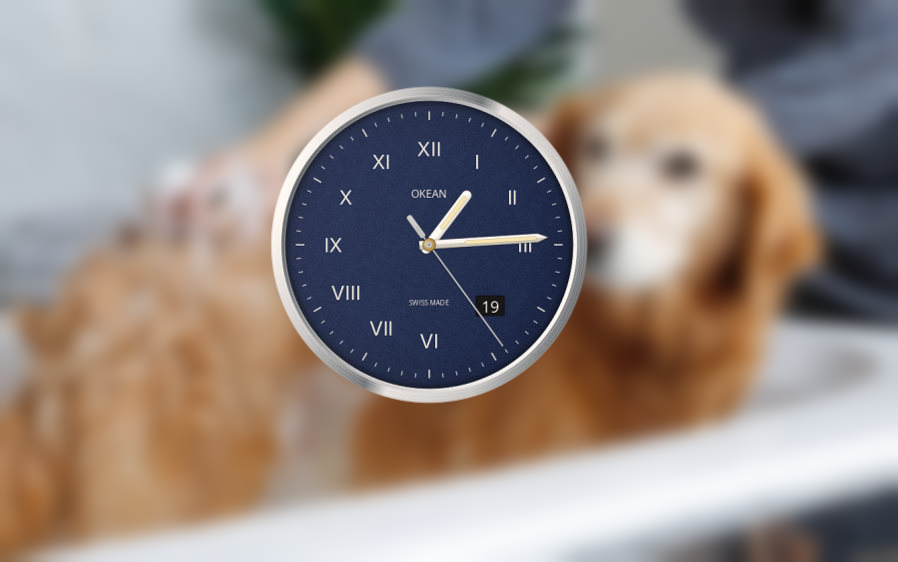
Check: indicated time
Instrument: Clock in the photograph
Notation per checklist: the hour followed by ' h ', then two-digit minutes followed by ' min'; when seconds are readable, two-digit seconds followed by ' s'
1 h 14 min 24 s
